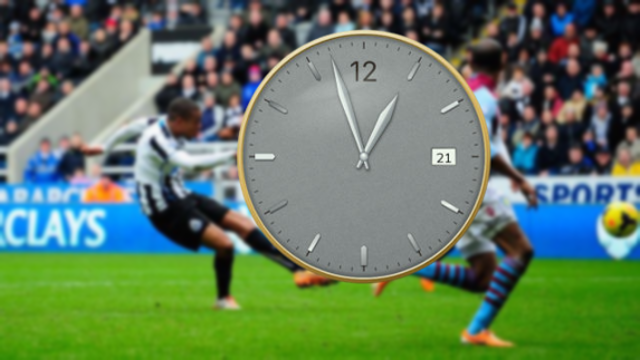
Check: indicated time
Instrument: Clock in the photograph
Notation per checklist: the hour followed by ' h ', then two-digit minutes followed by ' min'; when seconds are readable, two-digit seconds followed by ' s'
12 h 57 min
